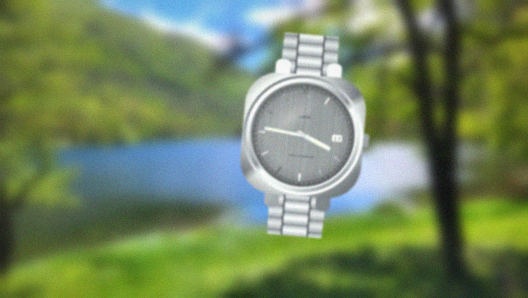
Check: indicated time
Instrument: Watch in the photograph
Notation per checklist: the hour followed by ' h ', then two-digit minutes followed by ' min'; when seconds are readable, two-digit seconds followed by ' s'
3 h 46 min
